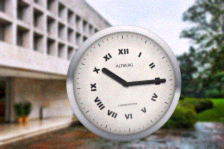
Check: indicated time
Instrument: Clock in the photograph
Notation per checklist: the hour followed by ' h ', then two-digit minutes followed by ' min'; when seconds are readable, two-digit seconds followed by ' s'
10 h 15 min
